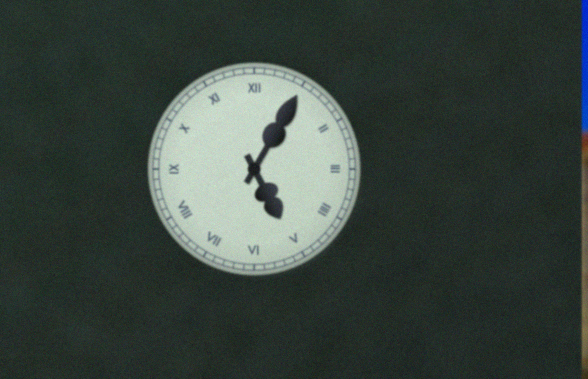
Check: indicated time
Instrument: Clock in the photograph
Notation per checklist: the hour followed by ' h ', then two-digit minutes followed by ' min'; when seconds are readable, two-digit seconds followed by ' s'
5 h 05 min
